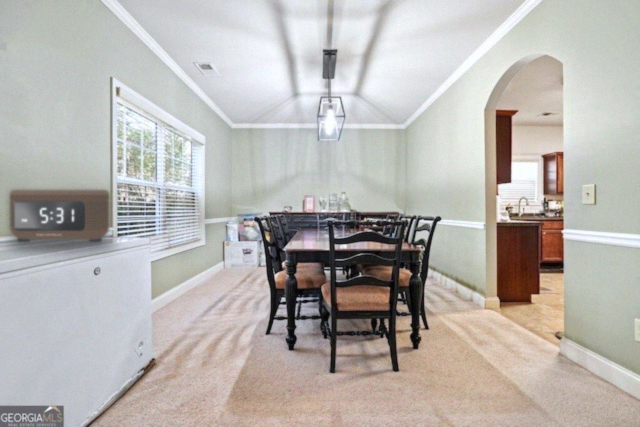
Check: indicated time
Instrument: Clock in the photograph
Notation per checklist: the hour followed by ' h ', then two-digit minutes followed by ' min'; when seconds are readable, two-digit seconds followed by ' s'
5 h 31 min
